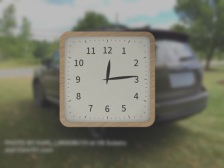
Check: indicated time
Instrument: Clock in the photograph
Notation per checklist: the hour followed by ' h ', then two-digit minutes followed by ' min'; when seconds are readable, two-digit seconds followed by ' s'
12 h 14 min
